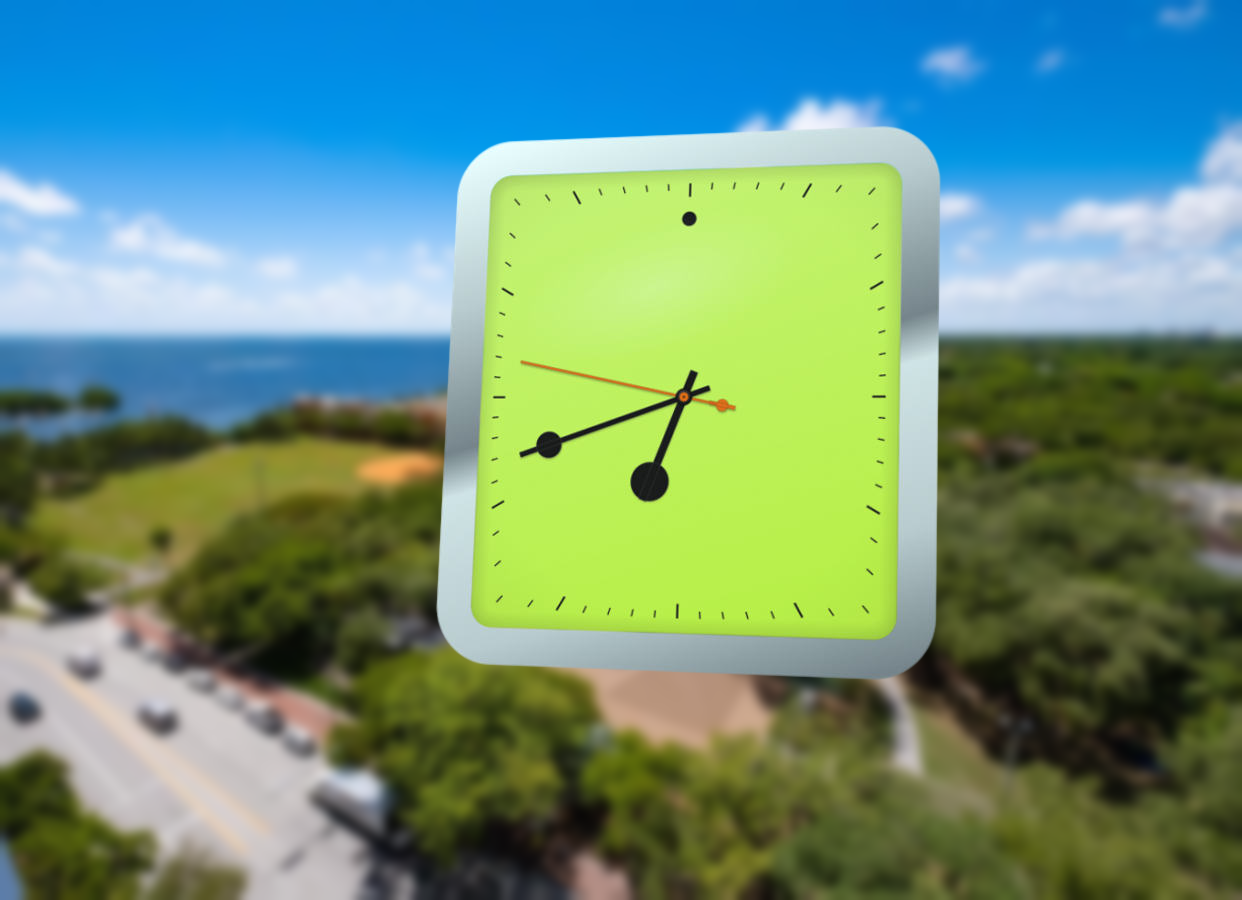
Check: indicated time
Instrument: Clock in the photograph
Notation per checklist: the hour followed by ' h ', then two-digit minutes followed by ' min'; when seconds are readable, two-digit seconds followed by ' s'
6 h 41 min 47 s
